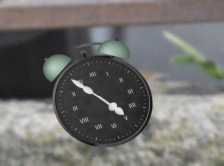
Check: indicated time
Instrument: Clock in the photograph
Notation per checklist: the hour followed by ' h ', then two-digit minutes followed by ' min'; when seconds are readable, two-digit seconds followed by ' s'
4 h 54 min
